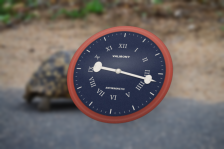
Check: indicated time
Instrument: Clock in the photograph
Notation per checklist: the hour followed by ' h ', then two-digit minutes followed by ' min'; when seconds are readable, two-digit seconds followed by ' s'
9 h 17 min
